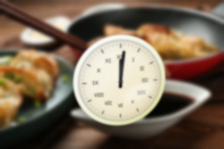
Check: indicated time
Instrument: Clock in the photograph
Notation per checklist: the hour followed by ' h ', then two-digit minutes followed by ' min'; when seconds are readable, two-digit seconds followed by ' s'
12 h 01 min
